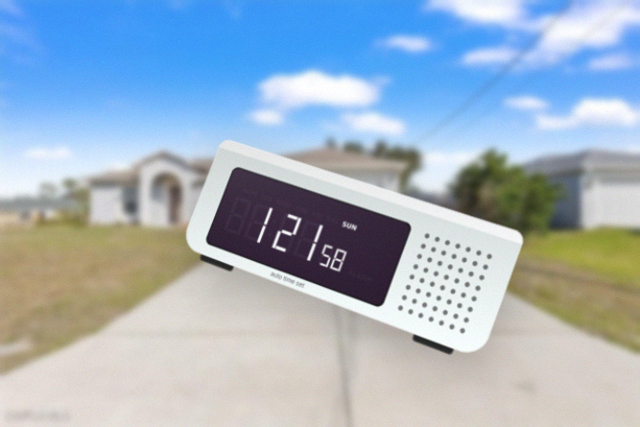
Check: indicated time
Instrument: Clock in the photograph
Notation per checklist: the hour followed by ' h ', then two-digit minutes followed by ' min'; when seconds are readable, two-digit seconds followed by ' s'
1 h 21 min 58 s
